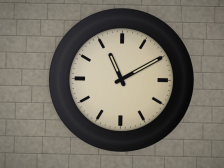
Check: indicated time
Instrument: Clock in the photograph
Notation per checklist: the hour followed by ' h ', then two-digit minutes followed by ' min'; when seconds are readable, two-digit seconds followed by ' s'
11 h 10 min
